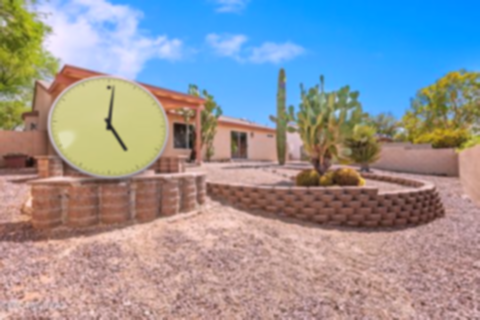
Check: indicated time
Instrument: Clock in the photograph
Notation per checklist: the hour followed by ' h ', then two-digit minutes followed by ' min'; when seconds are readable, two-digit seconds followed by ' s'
5 h 01 min
